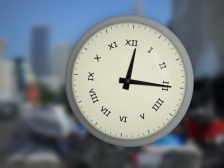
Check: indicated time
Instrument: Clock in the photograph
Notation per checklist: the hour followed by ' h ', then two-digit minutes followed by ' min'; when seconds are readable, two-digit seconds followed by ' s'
12 h 15 min
